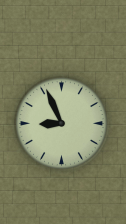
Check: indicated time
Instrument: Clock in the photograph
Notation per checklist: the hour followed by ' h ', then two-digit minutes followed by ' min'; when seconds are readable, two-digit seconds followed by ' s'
8 h 56 min
